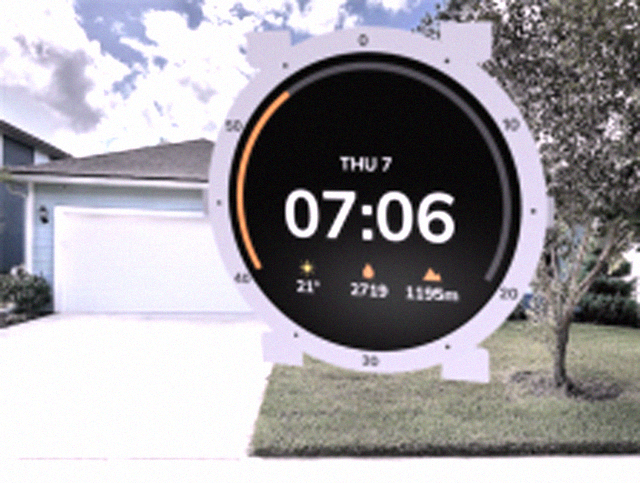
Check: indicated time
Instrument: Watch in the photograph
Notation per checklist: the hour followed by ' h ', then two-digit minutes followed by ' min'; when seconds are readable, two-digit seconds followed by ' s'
7 h 06 min
